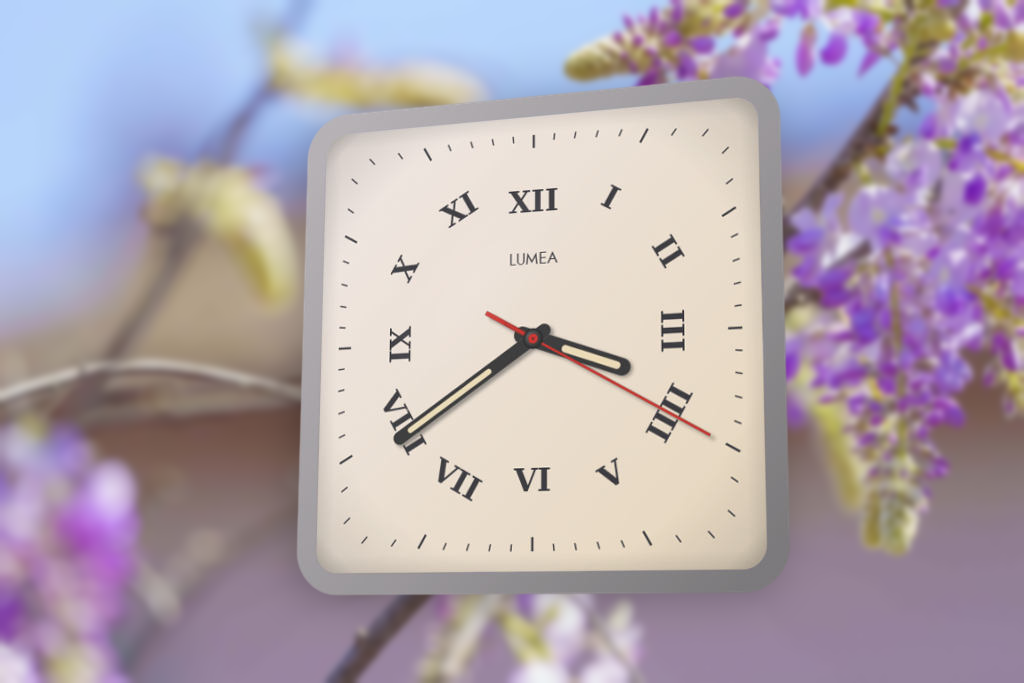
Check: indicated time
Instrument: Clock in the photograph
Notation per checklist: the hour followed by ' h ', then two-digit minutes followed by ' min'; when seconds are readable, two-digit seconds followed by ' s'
3 h 39 min 20 s
